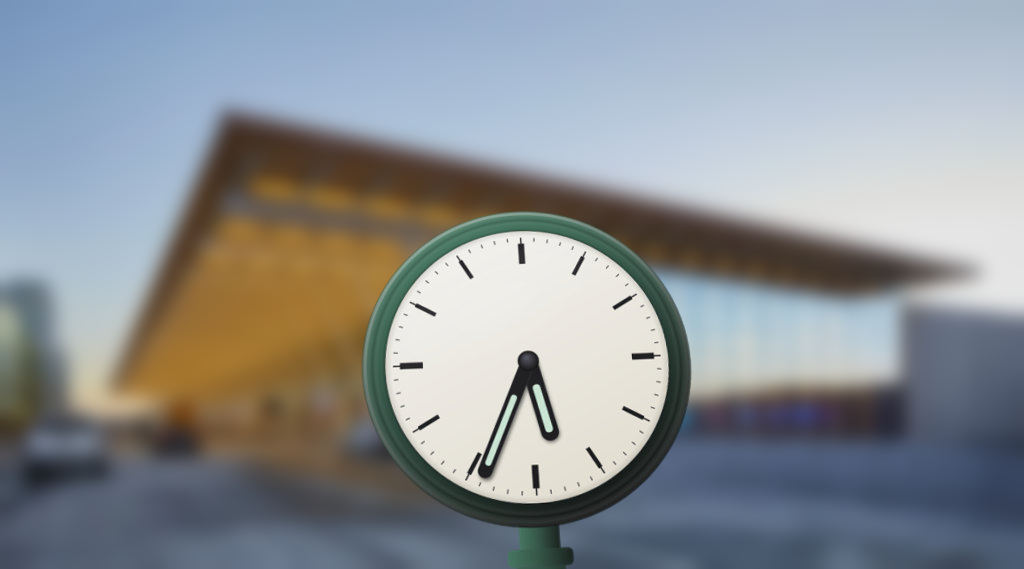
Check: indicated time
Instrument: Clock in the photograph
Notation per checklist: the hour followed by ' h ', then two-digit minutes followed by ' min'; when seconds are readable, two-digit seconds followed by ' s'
5 h 34 min
